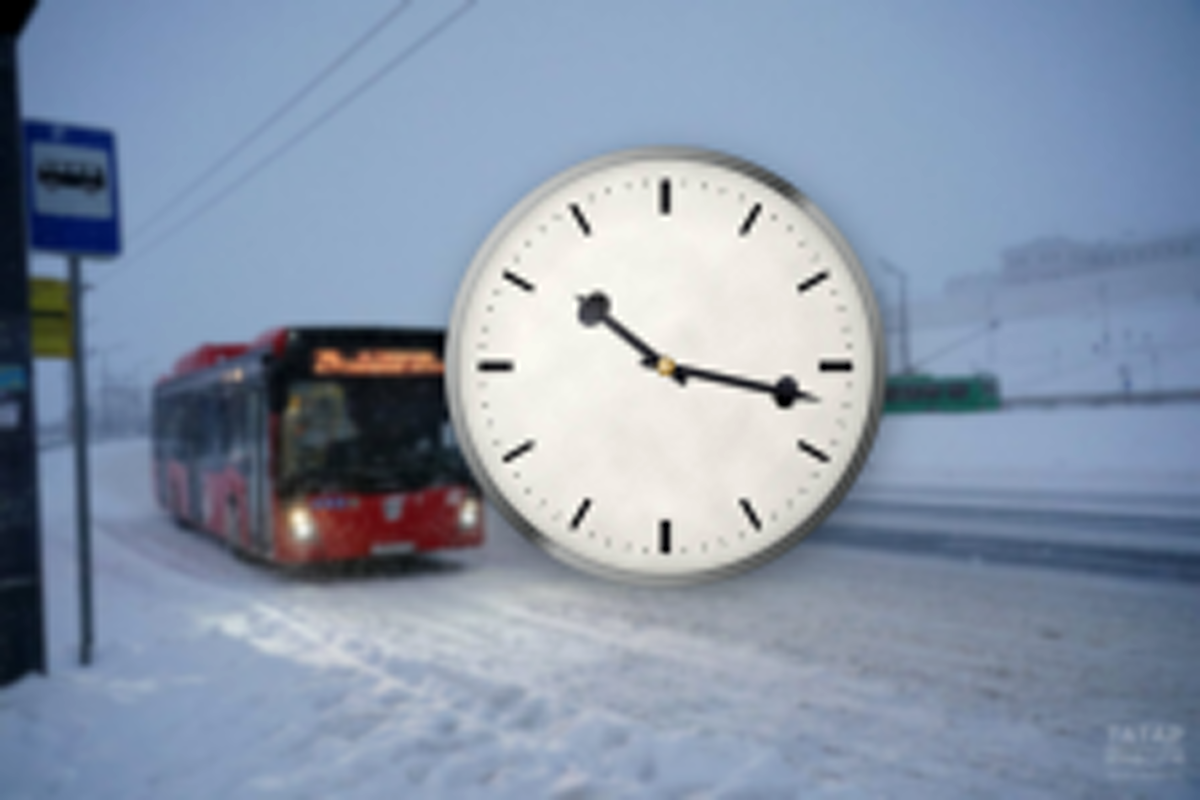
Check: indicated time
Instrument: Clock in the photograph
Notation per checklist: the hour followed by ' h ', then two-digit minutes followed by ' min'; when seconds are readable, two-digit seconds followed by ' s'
10 h 17 min
